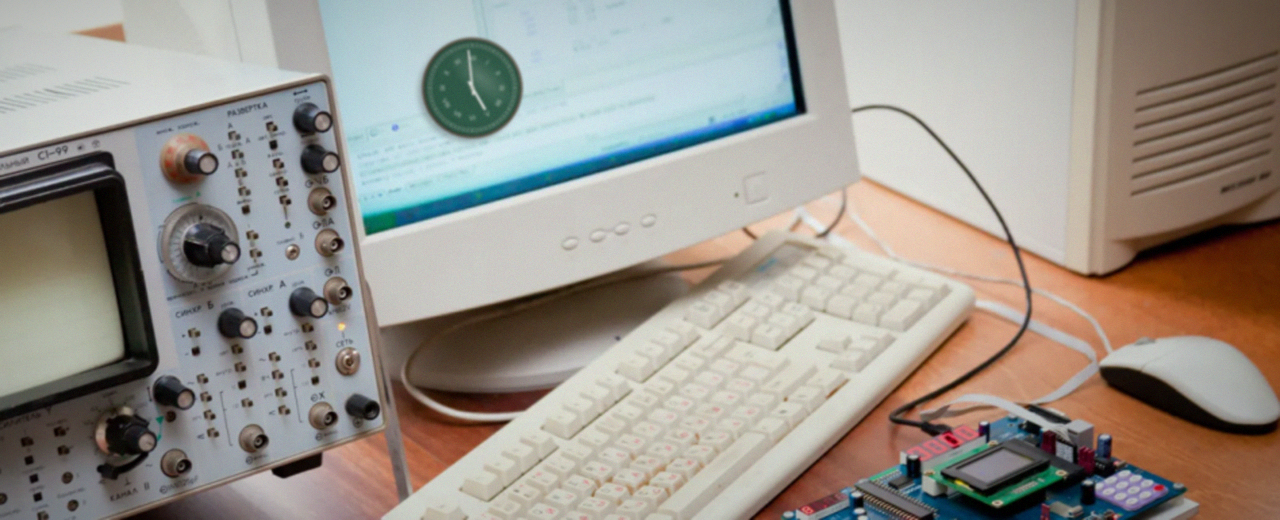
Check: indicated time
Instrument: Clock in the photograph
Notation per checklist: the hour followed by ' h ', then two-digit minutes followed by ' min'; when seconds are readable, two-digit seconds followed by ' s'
4 h 59 min
